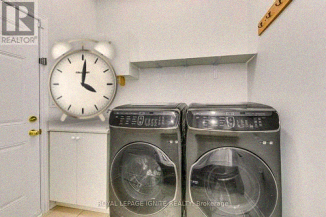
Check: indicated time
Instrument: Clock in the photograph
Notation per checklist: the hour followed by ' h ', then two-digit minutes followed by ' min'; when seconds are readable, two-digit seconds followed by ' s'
4 h 01 min
